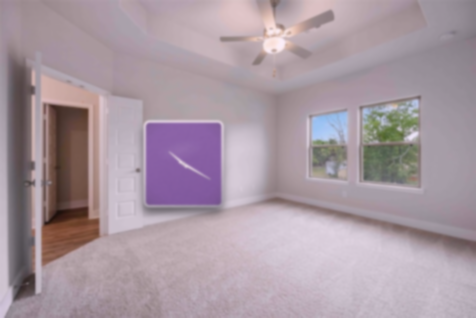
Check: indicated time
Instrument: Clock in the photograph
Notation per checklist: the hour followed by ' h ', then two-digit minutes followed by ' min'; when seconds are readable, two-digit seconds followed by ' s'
10 h 20 min
